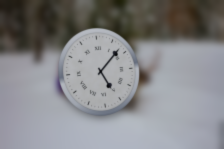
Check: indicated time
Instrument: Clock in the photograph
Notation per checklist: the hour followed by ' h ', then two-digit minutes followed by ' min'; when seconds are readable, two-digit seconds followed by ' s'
5 h 08 min
